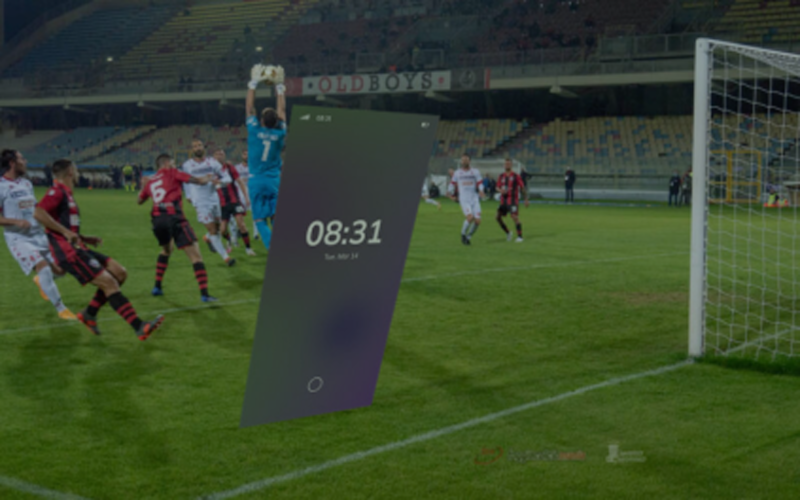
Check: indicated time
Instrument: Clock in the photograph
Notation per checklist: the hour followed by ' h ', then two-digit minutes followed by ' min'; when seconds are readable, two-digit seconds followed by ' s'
8 h 31 min
